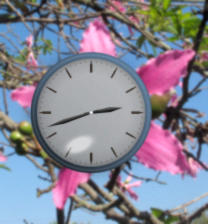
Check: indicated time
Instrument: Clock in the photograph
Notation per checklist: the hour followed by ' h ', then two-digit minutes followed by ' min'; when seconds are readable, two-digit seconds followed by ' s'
2 h 42 min
